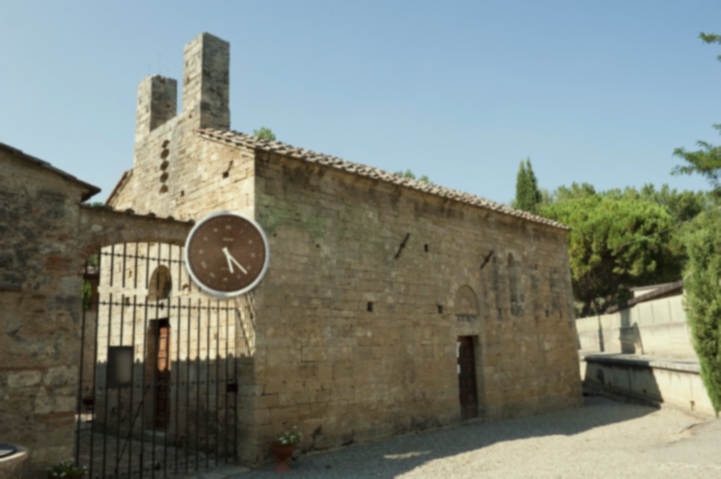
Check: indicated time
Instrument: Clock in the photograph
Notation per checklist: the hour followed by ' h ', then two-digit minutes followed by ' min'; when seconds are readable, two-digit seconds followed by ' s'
5 h 22 min
